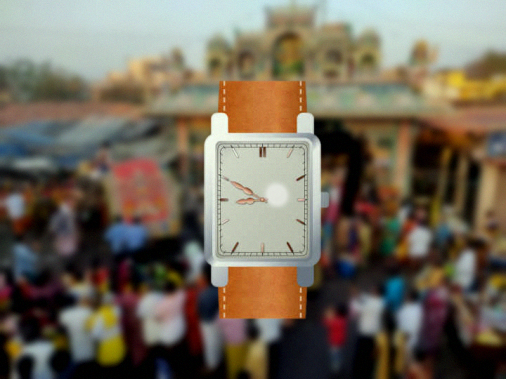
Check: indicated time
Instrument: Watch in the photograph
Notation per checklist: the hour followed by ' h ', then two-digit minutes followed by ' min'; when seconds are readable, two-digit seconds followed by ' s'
8 h 50 min
